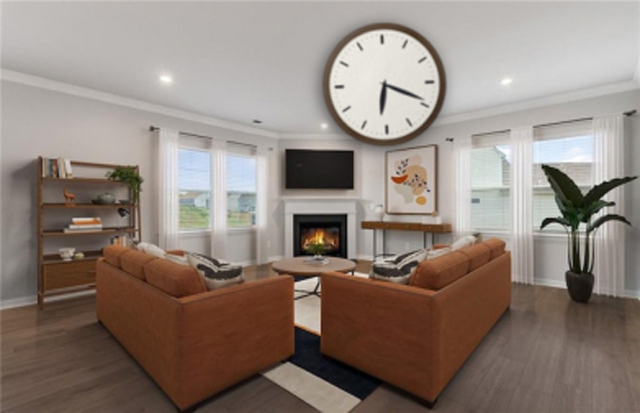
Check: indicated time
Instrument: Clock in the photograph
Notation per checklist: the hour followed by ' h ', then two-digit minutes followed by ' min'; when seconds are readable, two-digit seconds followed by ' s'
6 h 19 min
